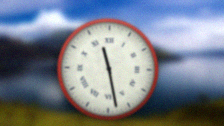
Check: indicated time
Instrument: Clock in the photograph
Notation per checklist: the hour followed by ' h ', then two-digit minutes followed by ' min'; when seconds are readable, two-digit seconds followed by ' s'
11 h 28 min
